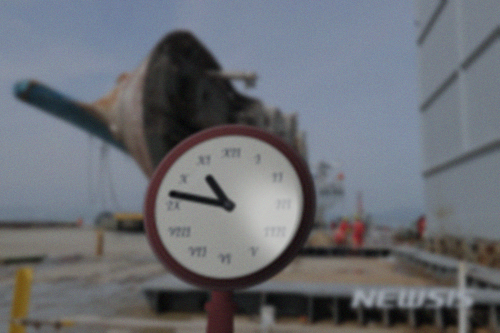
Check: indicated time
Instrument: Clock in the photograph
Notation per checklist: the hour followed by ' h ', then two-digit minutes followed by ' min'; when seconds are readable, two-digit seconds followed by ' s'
10 h 47 min
